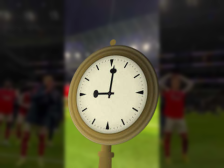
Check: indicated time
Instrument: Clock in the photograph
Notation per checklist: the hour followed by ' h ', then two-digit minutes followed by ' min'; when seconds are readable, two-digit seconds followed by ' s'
9 h 01 min
